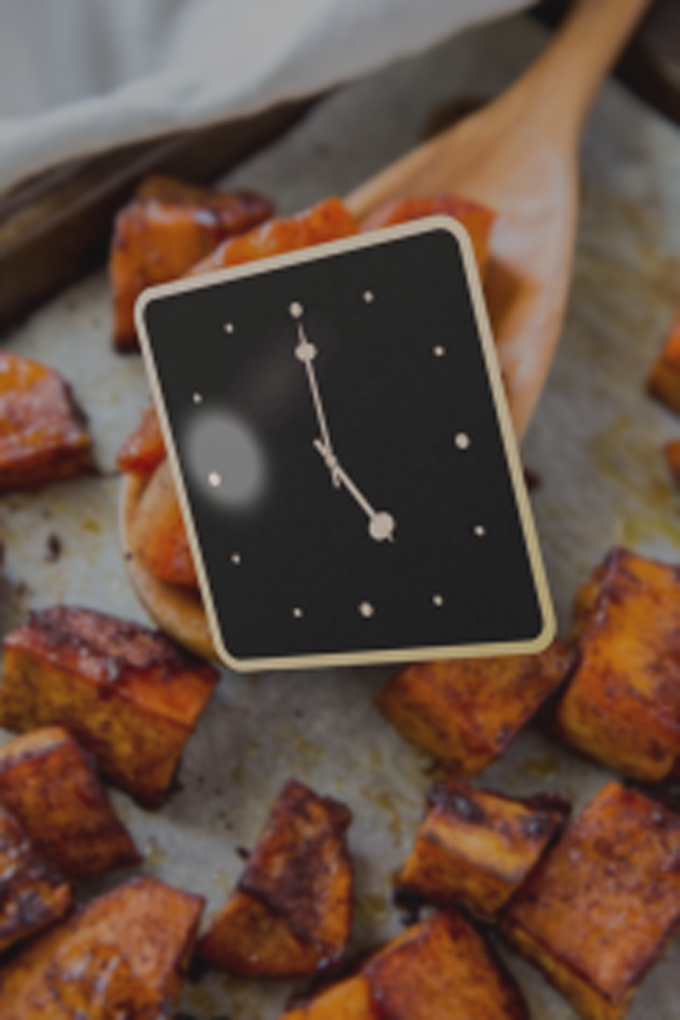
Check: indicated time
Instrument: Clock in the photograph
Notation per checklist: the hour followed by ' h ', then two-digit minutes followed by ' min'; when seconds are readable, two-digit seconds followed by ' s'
5 h 00 min
